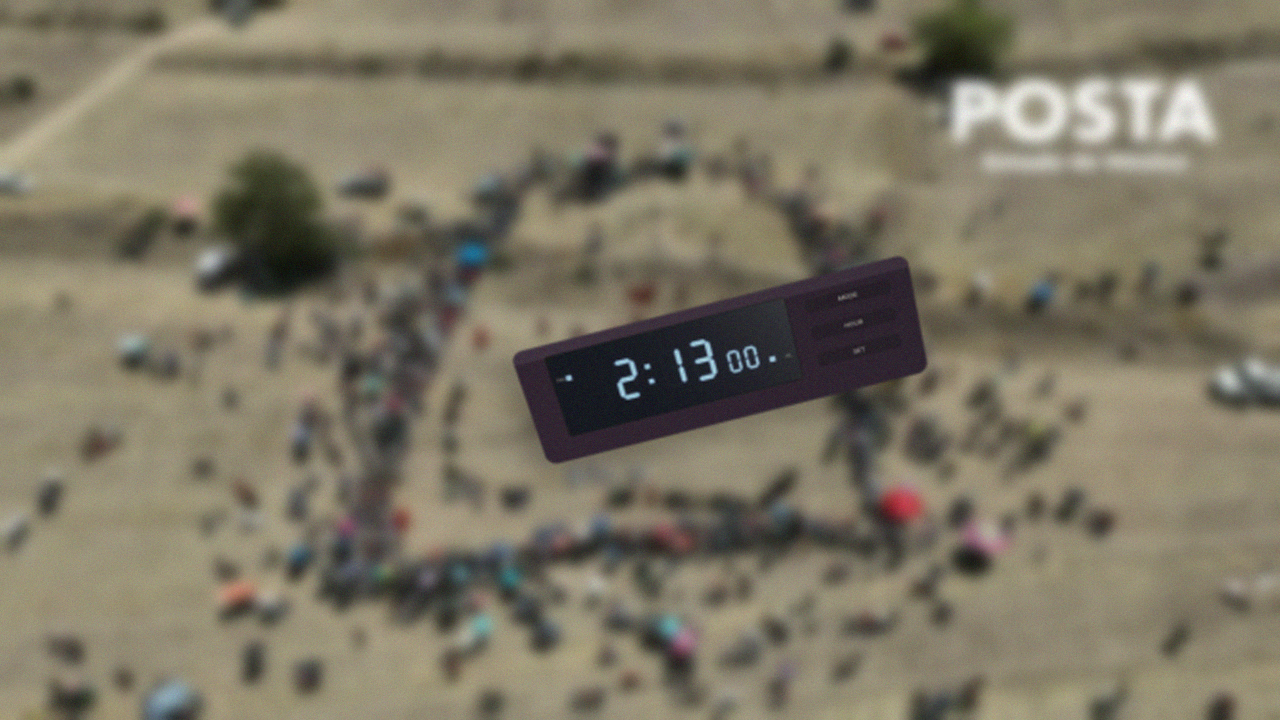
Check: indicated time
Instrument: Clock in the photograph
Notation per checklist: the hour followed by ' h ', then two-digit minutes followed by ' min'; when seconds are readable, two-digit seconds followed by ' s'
2 h 13 min 00 s
